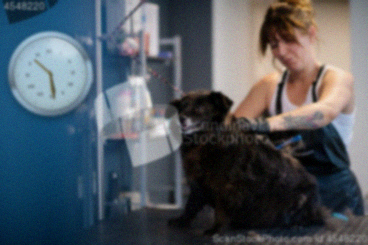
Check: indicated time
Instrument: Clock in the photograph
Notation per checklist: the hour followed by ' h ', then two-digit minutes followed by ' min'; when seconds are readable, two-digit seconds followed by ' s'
10 h 29 min
